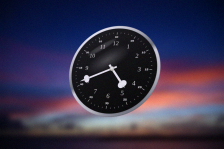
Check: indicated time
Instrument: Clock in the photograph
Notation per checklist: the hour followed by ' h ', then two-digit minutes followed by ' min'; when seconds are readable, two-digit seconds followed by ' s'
4 h 41 min
